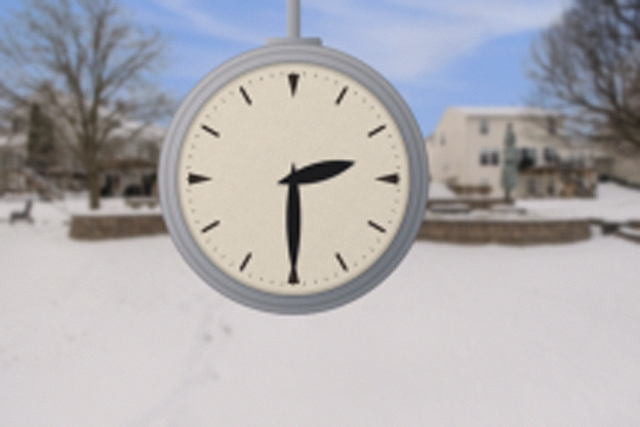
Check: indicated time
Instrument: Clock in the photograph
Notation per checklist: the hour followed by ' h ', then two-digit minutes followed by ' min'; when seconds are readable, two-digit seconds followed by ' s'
2 h 30 min
